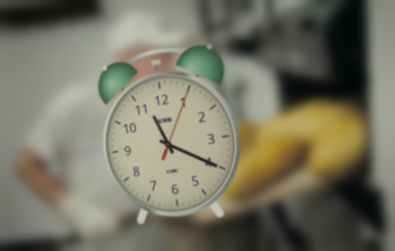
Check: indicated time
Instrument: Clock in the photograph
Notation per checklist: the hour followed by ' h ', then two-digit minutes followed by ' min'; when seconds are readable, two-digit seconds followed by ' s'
11 h 20 min 05 s
